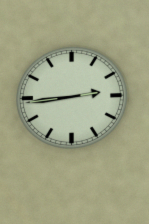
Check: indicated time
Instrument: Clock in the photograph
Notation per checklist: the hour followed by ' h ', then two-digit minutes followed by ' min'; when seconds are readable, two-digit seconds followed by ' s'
2 h 44 min
